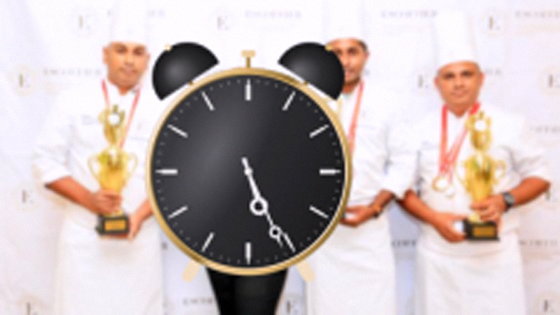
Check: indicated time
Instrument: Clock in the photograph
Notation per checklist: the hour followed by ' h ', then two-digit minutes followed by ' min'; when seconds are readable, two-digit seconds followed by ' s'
5 h 26 min
